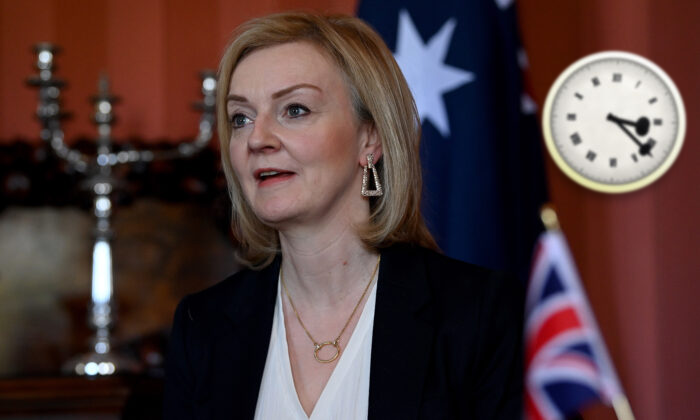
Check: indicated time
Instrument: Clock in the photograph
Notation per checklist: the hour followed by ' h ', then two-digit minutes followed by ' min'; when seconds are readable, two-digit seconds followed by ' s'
3 h 22 min
